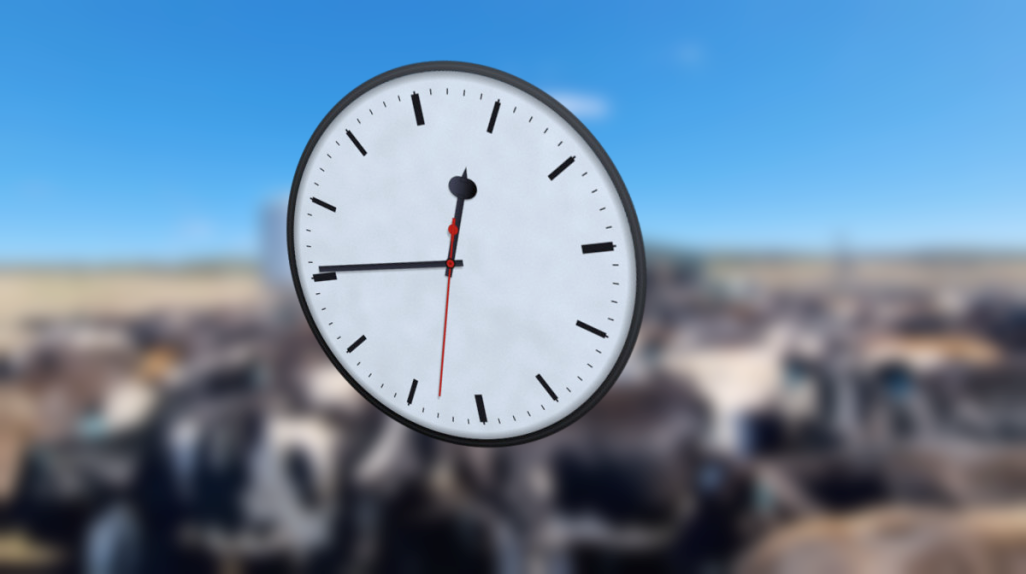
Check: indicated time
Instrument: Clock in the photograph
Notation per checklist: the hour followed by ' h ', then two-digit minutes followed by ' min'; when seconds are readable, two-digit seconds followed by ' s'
12 h 45 min 33 s
